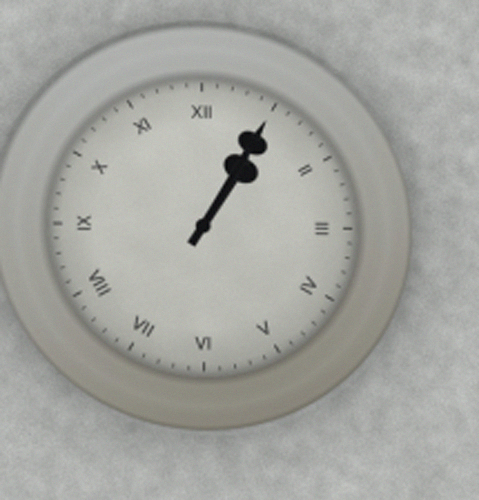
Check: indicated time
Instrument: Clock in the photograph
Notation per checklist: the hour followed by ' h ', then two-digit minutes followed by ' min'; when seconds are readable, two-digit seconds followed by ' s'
1 h 05 min
